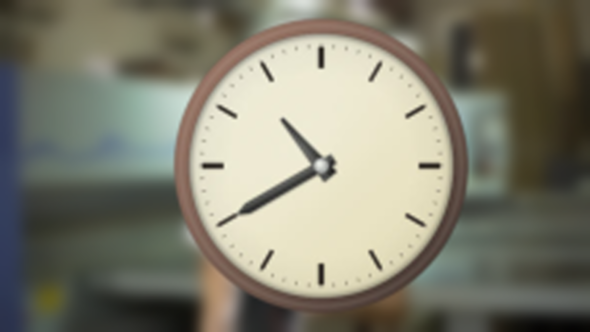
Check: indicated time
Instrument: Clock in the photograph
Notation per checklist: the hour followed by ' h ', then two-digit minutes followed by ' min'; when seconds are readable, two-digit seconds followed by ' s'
10 h 40 min
